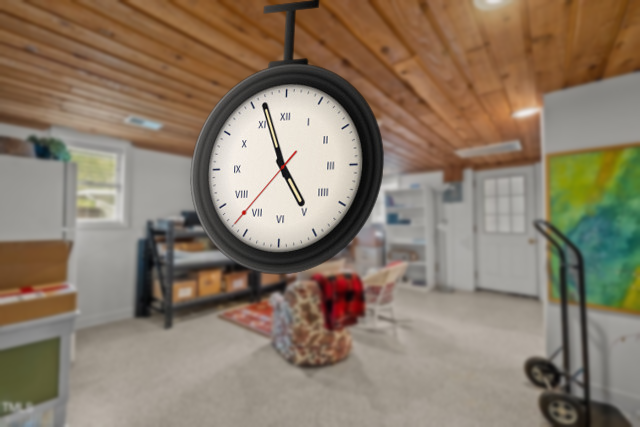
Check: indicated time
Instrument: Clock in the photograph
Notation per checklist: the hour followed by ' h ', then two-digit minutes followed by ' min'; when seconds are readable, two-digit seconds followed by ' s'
4 h 56 min 37 s
